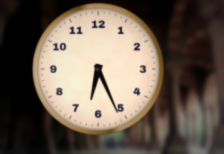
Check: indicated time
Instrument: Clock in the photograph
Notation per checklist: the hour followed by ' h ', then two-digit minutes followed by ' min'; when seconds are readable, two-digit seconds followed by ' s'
6 h 26 min
